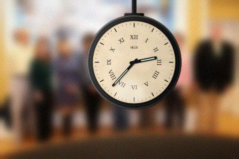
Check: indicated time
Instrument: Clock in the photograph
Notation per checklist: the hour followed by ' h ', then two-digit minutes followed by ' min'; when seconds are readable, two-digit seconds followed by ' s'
2 h 37 min
